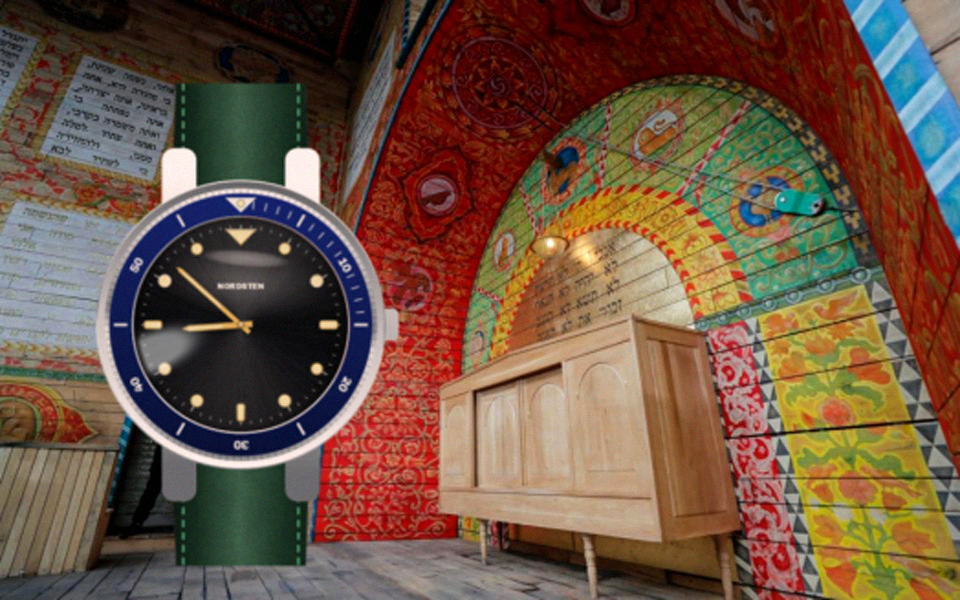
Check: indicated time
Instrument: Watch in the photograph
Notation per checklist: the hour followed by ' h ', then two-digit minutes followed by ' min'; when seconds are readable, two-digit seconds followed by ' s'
8 h 52 min
